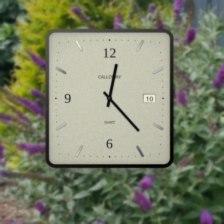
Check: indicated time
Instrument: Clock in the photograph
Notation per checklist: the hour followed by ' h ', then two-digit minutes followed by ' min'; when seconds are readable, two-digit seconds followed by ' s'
12 h 23 min
